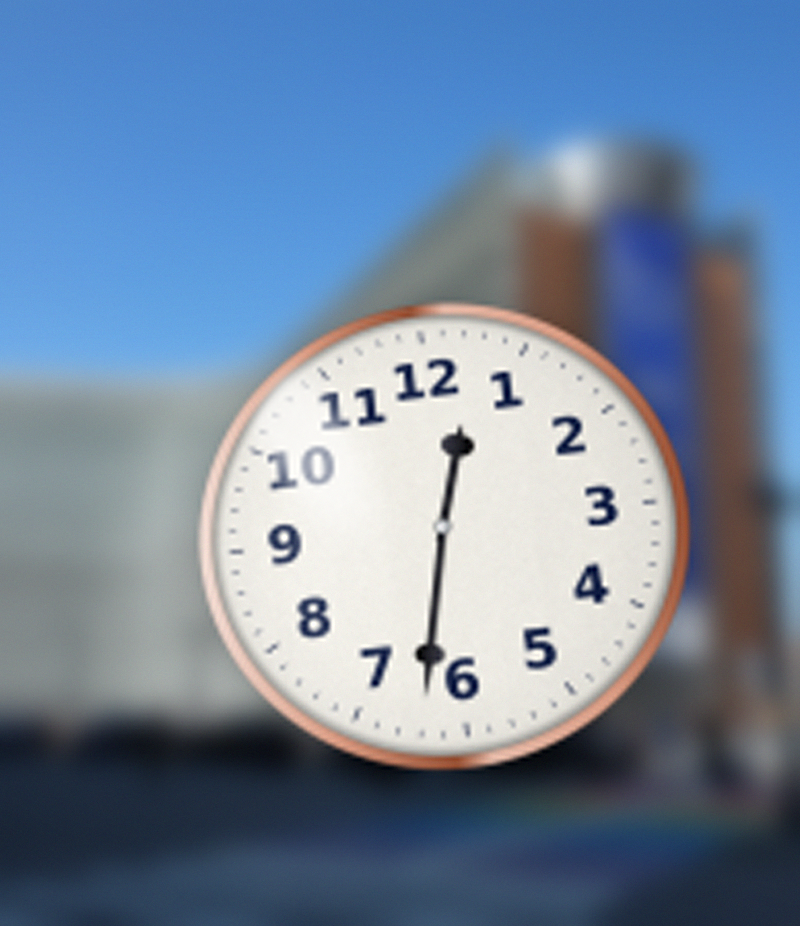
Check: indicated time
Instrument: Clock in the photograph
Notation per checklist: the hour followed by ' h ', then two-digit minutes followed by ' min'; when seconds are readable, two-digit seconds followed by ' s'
12 h 32 min
